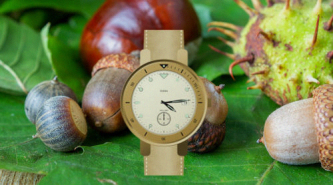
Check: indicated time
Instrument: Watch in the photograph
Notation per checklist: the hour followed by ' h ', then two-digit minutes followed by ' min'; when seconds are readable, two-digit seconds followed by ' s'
4 h 14 min
